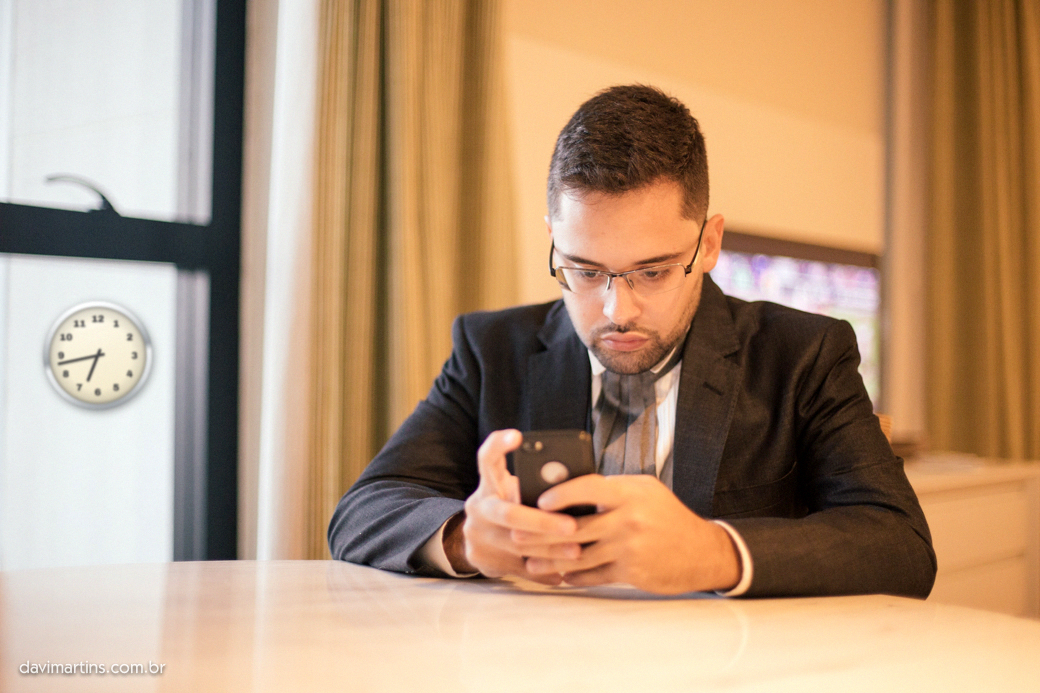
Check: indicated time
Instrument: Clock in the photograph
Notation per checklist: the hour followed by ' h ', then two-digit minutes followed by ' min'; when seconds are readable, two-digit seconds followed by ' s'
6 h 43 min
